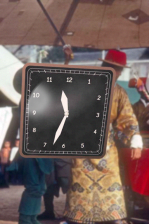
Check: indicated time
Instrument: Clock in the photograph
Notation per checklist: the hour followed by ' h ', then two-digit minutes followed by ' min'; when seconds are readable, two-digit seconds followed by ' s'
11 h 33 min
